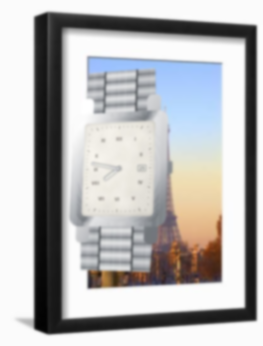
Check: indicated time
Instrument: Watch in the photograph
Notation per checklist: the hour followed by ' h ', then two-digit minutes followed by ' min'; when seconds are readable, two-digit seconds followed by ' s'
7 h 47 min
